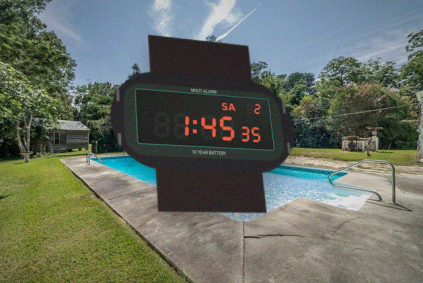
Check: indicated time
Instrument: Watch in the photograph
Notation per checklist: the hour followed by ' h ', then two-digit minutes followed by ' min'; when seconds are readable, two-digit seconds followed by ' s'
1 h 45 min 35 s
